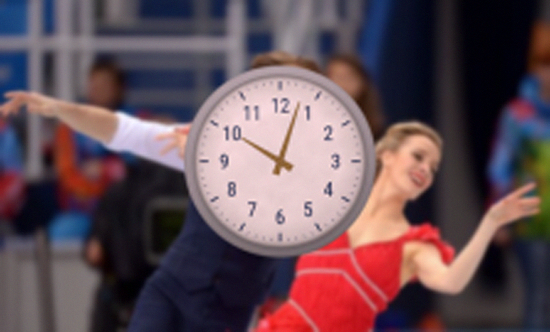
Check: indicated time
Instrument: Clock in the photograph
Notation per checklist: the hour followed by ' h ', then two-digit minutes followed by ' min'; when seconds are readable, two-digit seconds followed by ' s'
10 h 03 min
